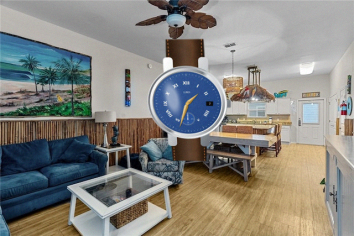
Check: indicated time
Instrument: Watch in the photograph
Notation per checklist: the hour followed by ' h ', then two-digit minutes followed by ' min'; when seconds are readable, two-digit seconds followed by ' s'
1 h 33 min
